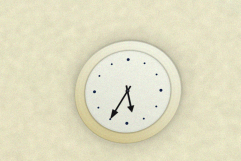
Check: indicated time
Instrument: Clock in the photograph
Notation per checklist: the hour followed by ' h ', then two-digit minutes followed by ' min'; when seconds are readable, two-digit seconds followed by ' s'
5 h 35 min
